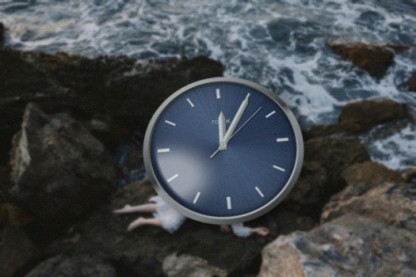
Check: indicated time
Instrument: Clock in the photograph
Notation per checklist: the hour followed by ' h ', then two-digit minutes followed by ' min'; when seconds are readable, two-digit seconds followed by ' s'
12 h 05 min 08 s
